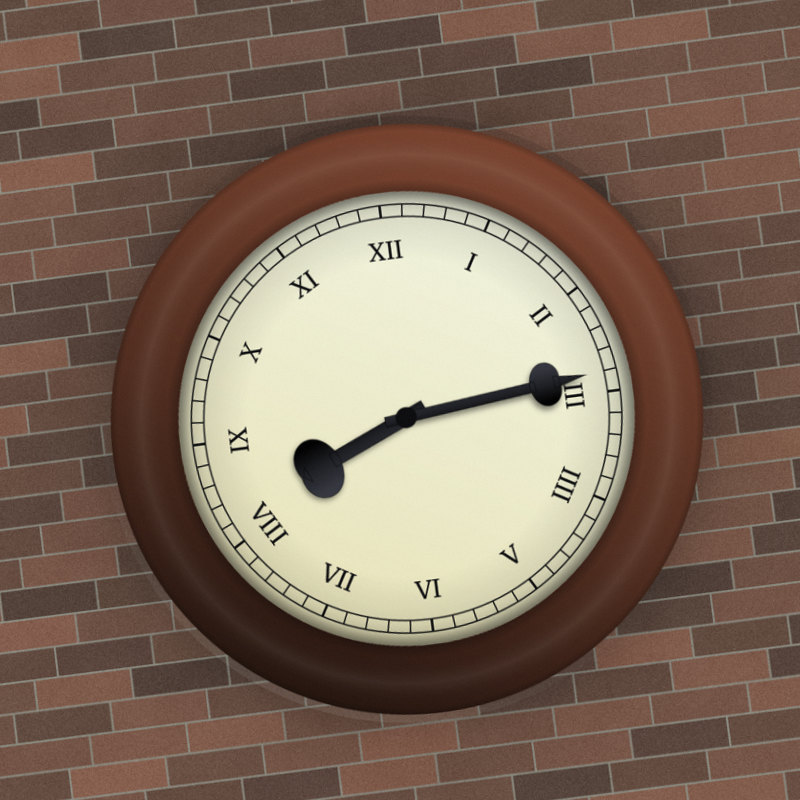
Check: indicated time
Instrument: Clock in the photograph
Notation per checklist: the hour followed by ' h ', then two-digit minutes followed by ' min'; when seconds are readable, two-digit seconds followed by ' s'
8 h 14 min
